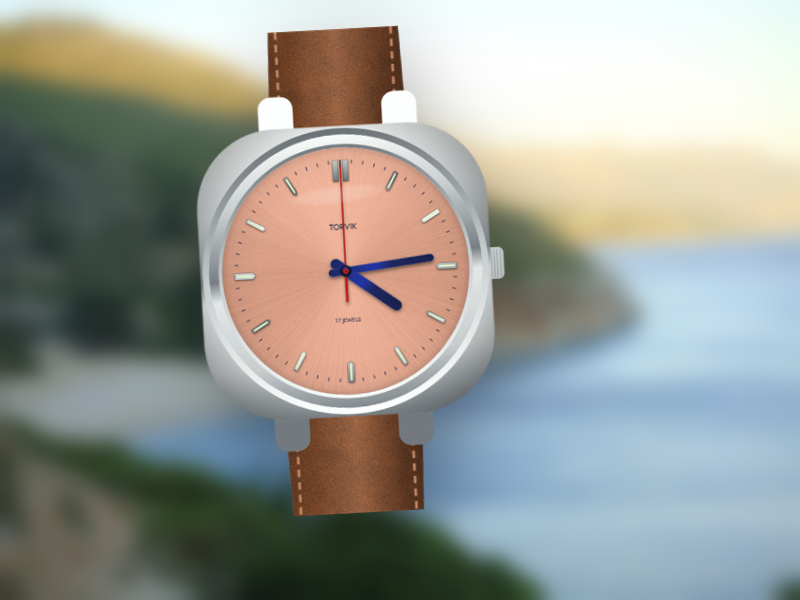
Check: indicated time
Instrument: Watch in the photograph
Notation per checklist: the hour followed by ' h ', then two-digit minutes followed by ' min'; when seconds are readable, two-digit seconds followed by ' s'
4 h 14 min 00 s
